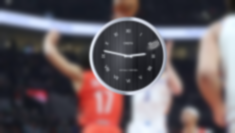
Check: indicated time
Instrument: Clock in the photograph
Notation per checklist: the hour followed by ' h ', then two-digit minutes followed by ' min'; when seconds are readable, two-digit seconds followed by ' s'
2 h 47 min
